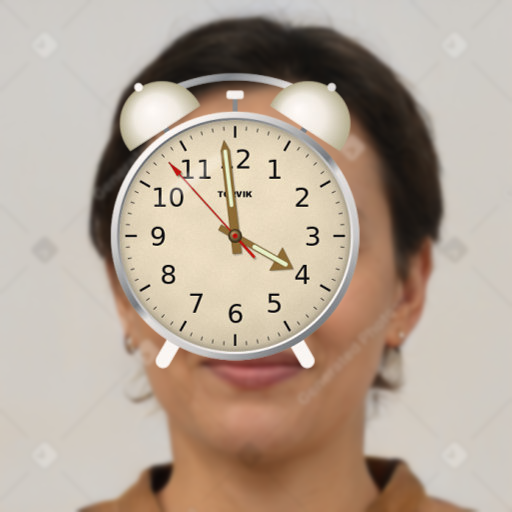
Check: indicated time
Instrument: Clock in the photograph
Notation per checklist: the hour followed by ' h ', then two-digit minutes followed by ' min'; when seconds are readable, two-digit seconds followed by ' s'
3 h 58 min 53 s
